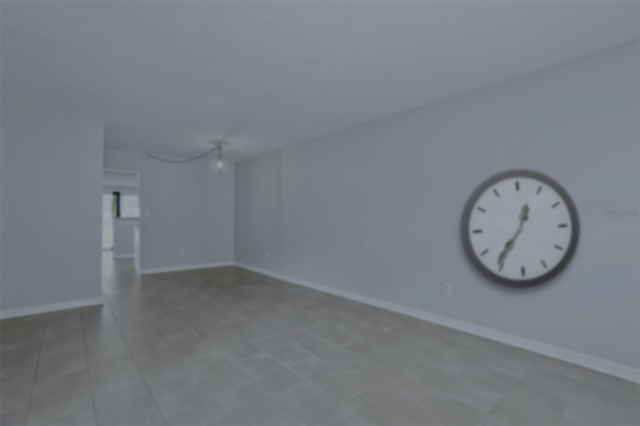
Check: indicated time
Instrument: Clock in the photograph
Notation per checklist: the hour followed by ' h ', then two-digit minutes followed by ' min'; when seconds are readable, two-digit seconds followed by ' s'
12 h 36 min
